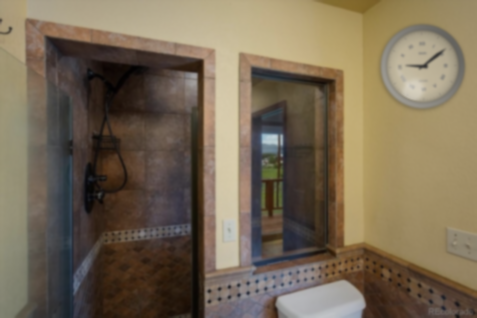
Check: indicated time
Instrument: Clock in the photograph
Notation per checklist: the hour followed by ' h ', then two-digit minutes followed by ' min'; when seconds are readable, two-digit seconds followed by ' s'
9 h 09 min
